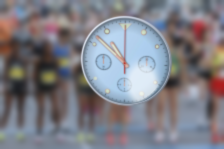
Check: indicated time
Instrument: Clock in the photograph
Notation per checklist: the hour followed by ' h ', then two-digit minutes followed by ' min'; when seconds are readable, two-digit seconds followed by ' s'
10 h 52 min
